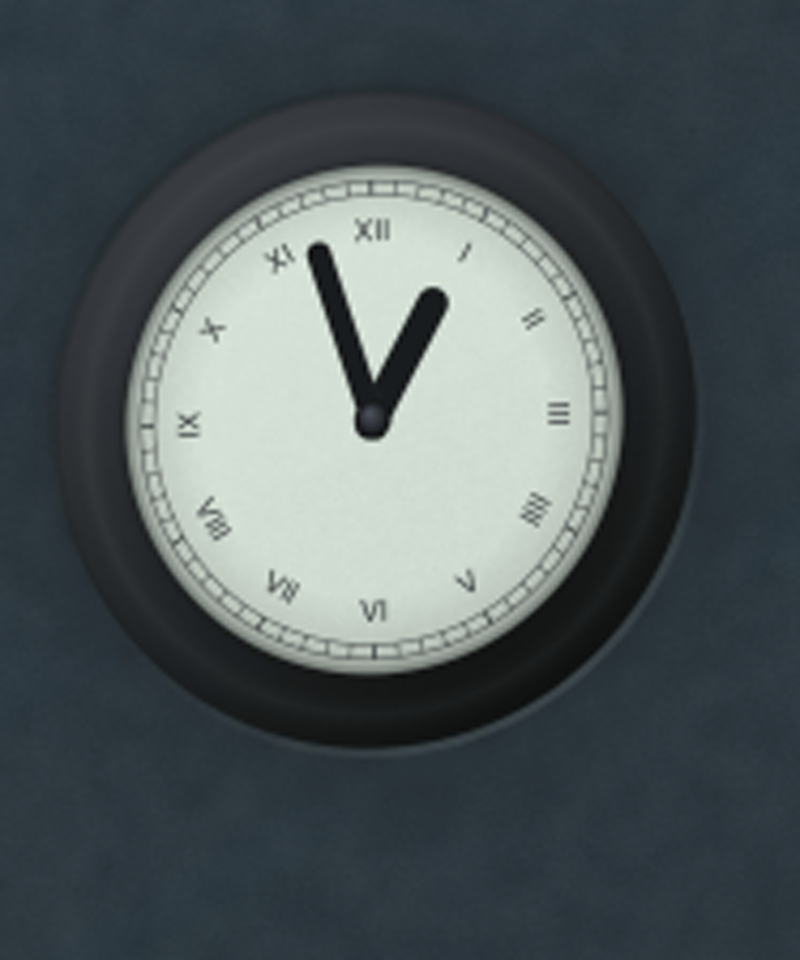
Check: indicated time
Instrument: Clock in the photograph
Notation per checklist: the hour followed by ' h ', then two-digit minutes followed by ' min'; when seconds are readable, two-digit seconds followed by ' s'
12 h 57 min
